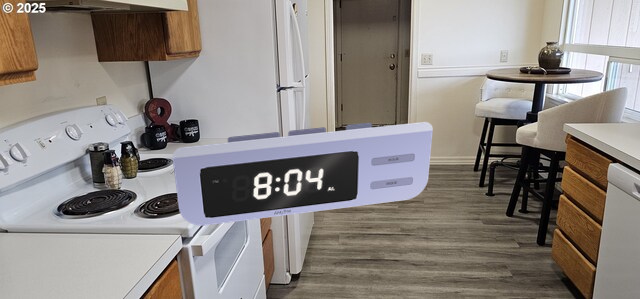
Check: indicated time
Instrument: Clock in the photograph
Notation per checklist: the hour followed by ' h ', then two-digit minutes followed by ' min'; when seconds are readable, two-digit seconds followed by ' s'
8 h 04 min
